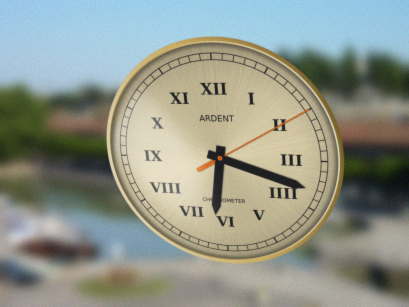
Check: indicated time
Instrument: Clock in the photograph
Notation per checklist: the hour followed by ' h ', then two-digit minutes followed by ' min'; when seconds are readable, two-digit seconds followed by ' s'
6 h 18 min 10 s
